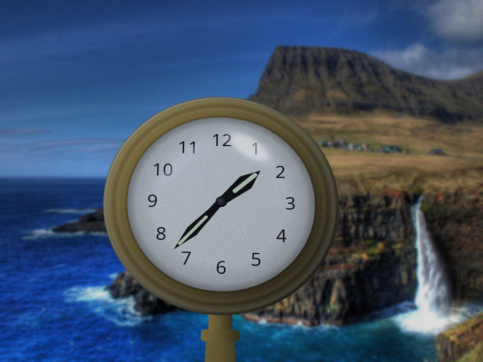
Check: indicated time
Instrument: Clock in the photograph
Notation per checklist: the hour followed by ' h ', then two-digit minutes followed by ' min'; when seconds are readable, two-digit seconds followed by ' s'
1 h 37 min
